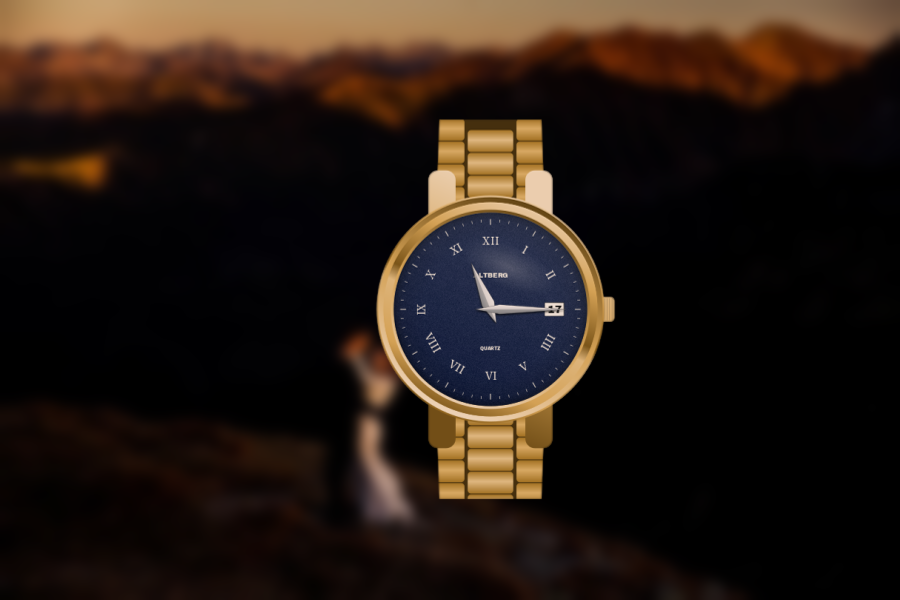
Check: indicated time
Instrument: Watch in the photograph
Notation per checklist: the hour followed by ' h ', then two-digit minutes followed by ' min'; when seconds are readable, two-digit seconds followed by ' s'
11 h 15 min
